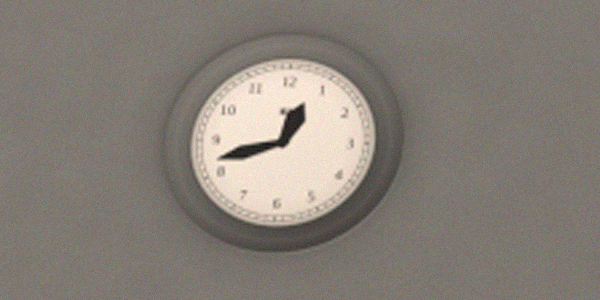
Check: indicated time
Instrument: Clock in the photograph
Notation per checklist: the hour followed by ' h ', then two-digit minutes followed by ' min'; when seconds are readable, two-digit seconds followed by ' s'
12 h 42 min
